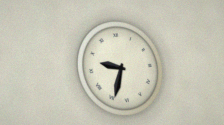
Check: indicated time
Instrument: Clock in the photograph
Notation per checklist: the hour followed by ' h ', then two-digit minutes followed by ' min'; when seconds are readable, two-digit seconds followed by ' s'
9 h 34 min
